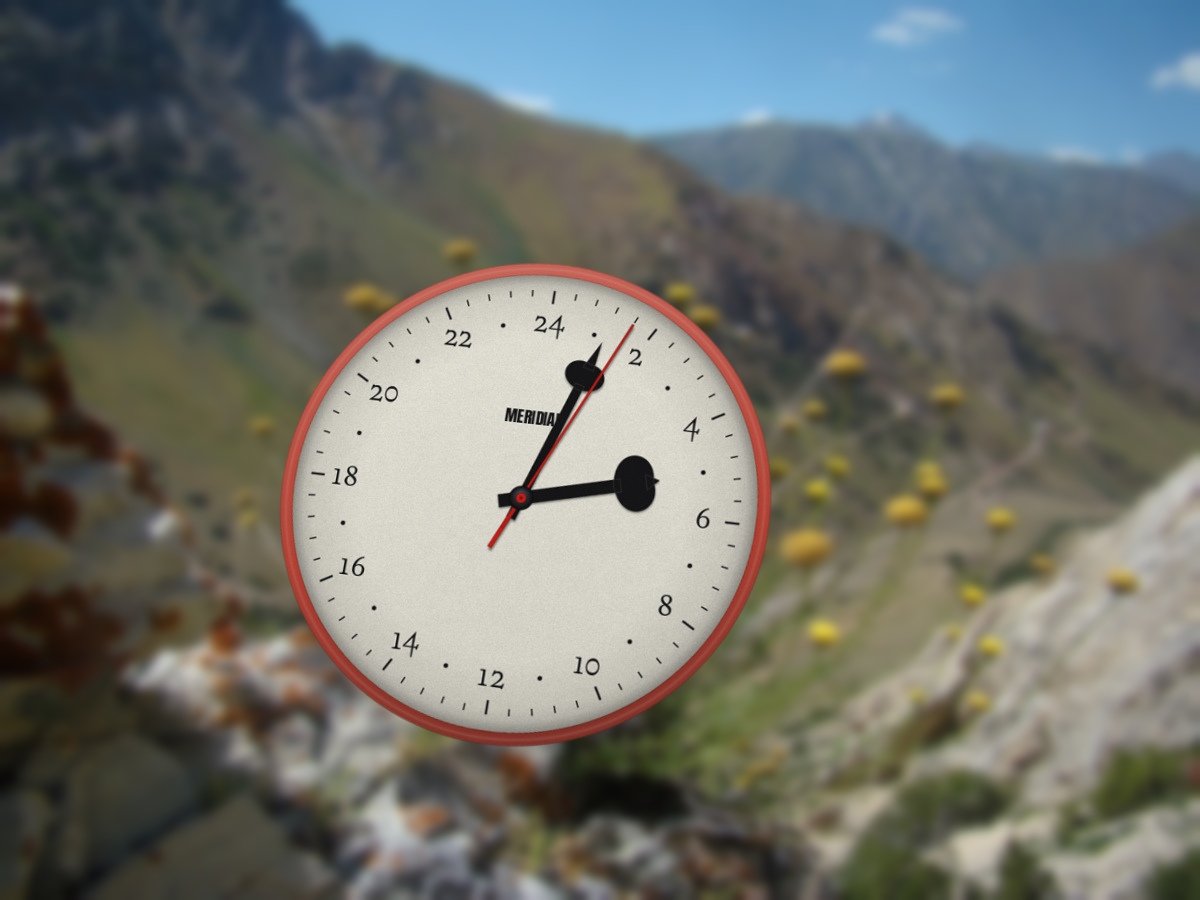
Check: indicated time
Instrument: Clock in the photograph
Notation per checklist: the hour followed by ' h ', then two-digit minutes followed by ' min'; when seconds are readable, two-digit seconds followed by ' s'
5 h 03 min 04 s
